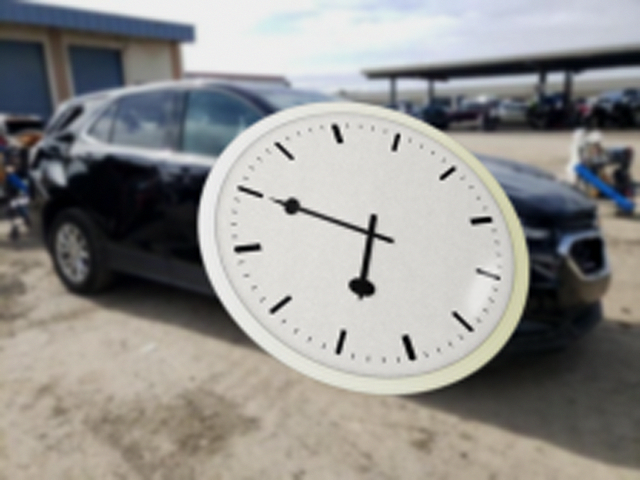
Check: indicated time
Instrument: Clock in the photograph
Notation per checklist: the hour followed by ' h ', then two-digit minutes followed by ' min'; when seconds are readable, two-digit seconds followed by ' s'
6 h 50 min
